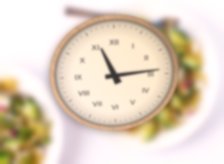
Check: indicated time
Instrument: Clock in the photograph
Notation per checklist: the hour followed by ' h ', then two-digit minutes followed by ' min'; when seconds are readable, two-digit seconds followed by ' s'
11 h 14 min
